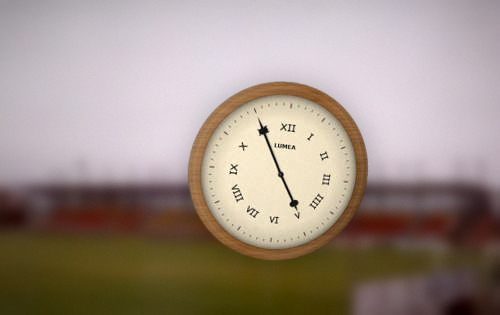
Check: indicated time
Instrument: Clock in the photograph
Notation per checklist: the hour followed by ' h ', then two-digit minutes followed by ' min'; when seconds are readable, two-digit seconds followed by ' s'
4 h 55 min
